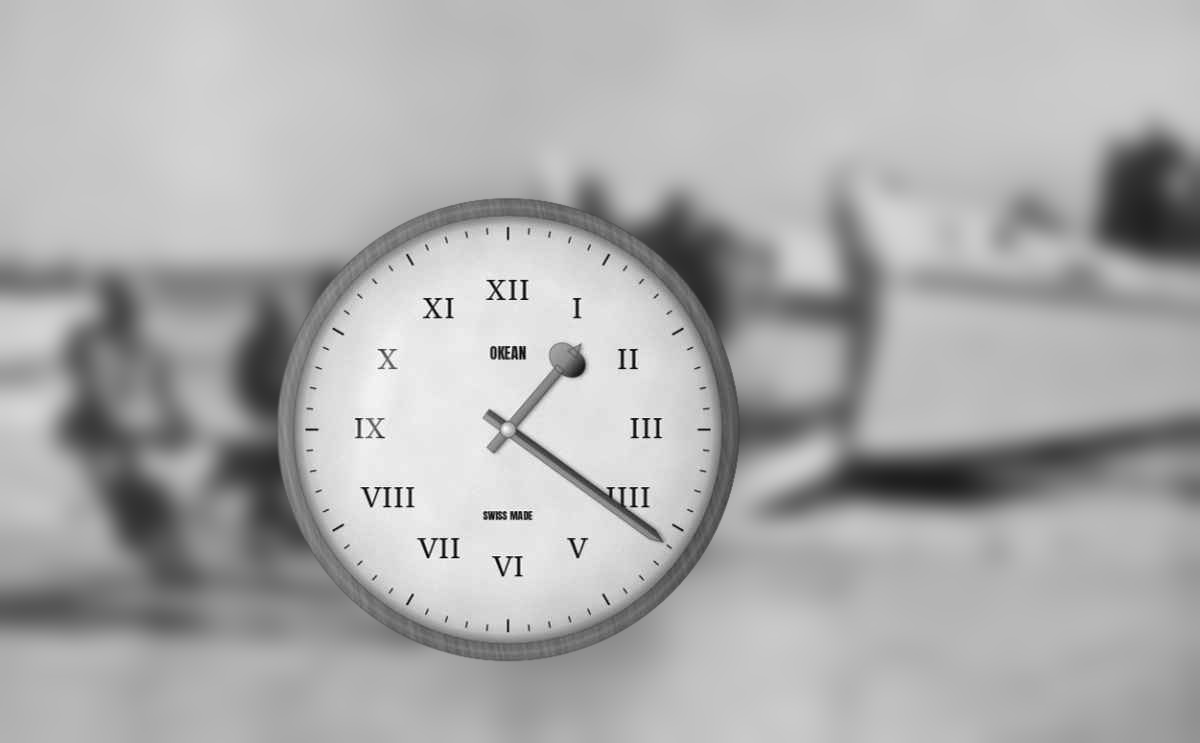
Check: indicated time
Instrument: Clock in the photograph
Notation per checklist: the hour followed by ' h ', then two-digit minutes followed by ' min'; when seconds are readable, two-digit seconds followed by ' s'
1 h 21 min
